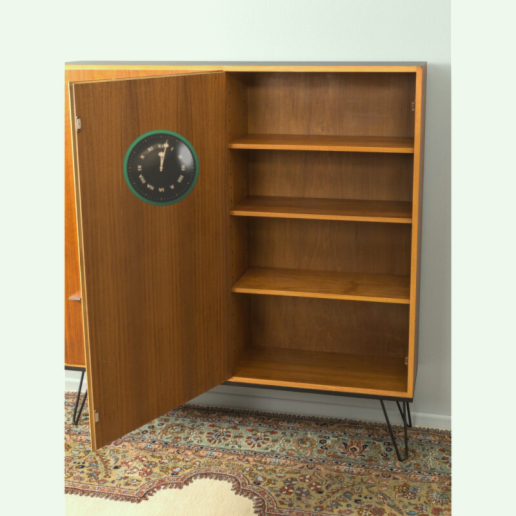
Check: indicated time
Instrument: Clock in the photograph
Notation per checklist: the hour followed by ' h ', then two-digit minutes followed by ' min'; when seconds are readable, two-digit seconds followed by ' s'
12 h 02 min
